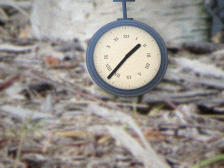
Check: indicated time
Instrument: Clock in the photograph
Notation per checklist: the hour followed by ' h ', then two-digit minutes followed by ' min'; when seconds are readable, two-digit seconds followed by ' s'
1 h 37 min
